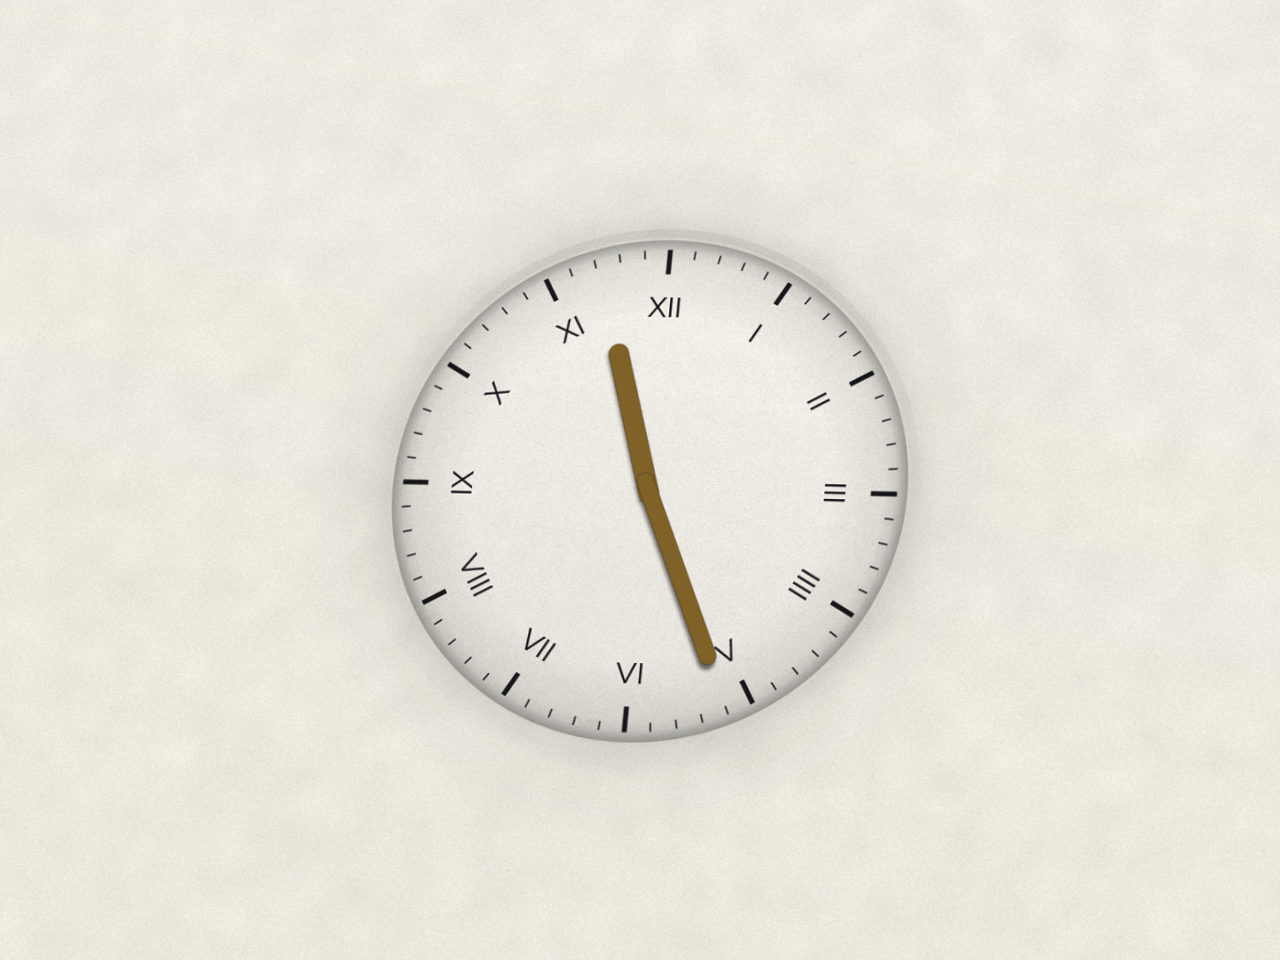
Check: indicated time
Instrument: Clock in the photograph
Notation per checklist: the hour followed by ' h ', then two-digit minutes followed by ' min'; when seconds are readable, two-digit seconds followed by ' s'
11 h 26 min
